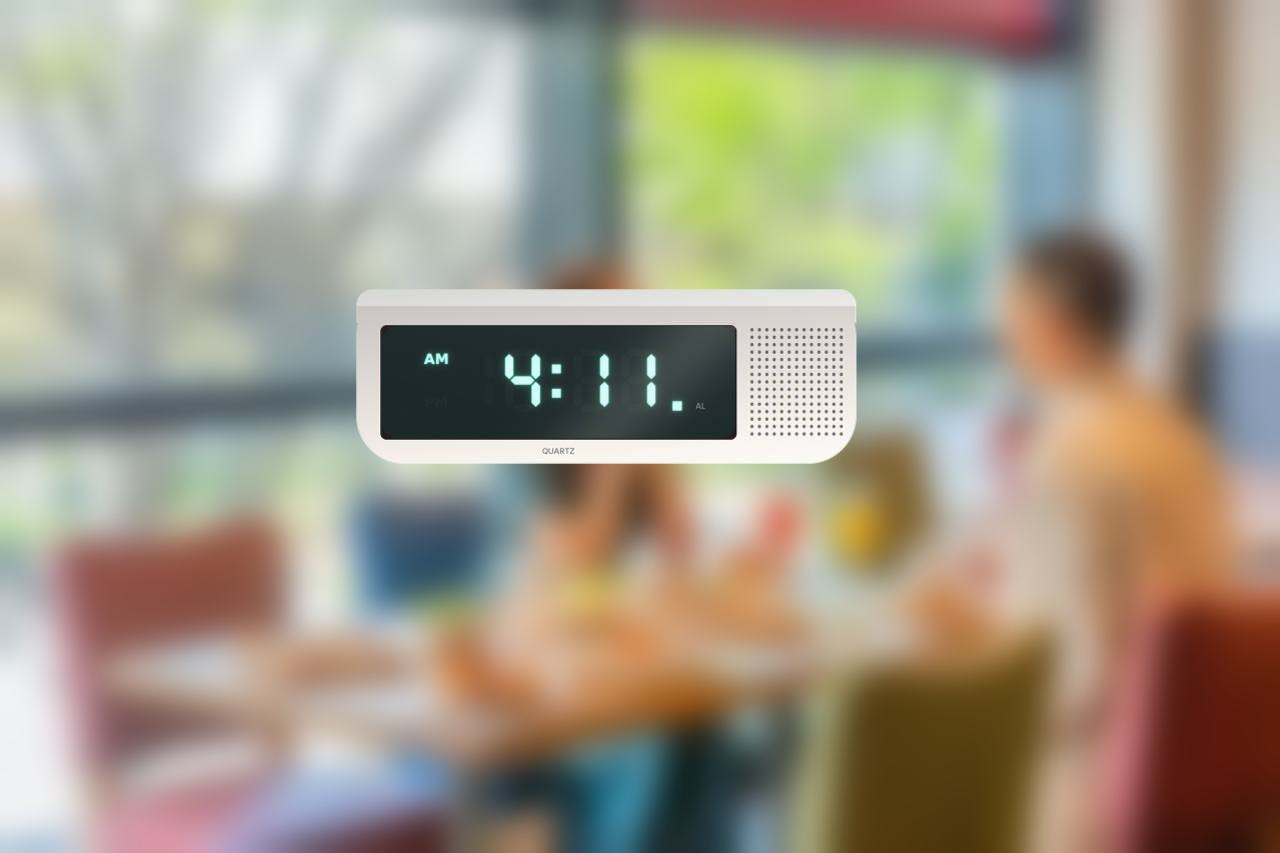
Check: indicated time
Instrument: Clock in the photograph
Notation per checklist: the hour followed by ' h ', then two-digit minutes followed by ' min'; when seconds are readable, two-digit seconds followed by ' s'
4 h 11 min
